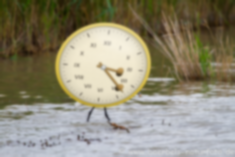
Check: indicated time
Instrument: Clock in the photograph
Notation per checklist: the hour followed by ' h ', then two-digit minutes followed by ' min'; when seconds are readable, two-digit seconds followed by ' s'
3 h 23 min
